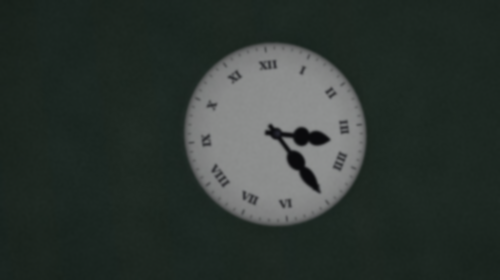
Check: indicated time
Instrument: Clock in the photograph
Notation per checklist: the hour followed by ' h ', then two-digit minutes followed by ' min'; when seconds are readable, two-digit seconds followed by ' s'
3 h 25 min
